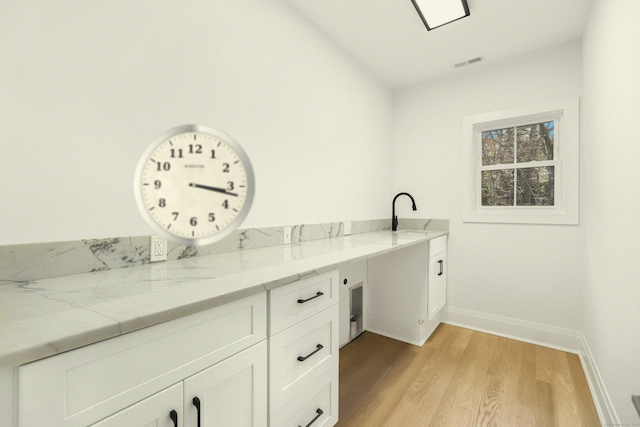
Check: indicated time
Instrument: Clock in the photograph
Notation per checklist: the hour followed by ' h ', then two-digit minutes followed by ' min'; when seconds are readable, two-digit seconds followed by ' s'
3 h 17 min
